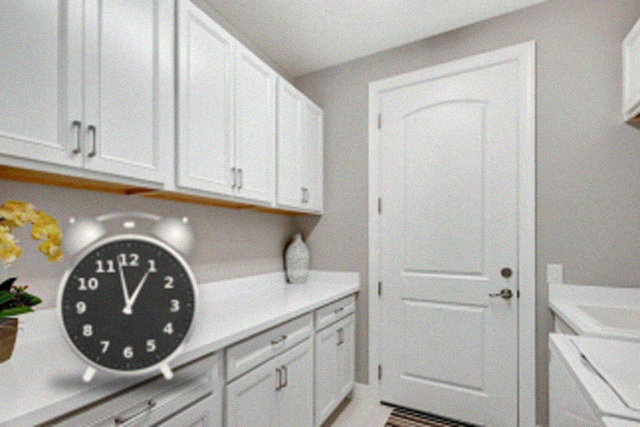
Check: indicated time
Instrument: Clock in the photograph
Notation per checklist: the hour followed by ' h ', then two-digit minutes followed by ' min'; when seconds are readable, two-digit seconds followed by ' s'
12 h 58 min
